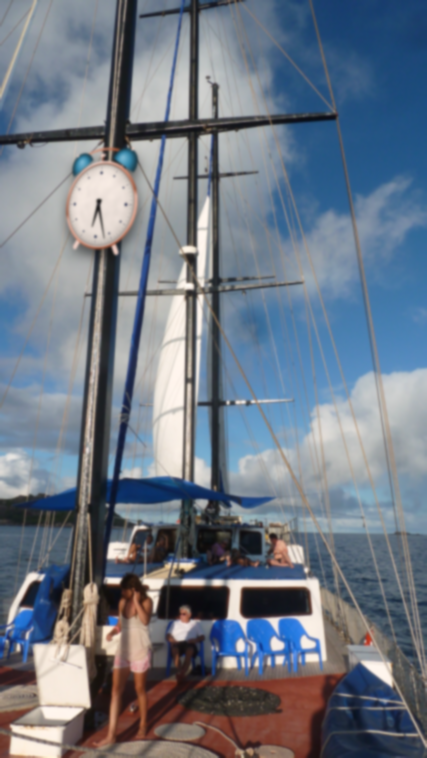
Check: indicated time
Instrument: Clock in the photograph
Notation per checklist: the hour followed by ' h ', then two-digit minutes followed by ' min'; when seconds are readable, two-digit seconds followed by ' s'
6 h 27 min
